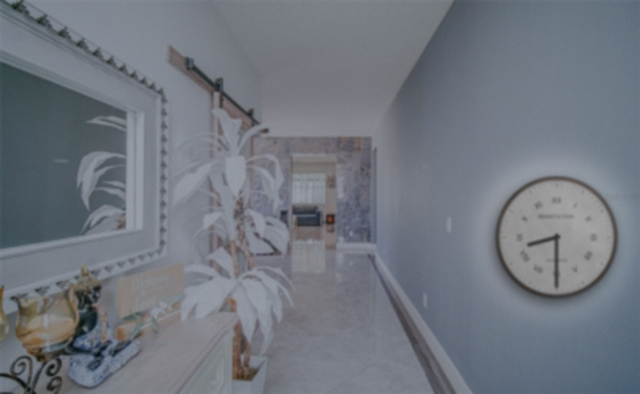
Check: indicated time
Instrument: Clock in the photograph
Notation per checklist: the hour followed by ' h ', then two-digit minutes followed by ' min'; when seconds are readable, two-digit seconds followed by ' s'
8 h 30 min
